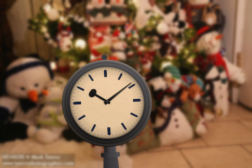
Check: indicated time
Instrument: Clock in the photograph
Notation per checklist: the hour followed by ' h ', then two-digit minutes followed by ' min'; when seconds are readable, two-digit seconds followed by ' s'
10 h 09 min
